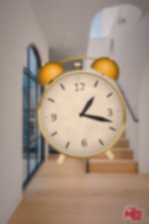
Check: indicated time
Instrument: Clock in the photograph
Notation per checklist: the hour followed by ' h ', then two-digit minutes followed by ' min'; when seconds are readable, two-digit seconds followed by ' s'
1 h 18 min
